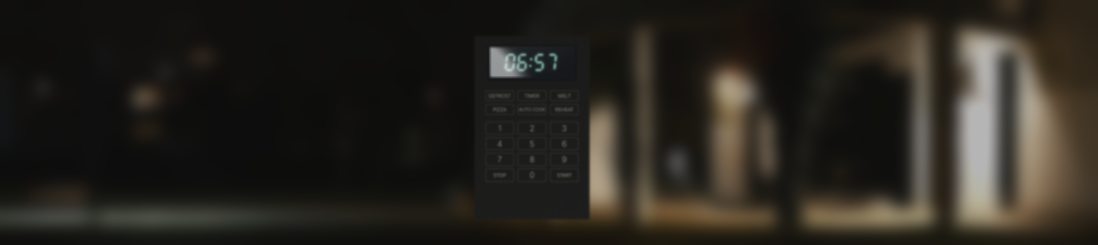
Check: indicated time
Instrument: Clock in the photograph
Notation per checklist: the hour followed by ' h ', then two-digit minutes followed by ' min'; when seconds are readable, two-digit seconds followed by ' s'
6 h 57 min
